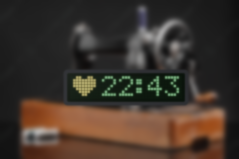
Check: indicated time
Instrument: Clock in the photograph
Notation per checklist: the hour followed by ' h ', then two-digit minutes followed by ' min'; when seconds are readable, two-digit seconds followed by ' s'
22 h 43 min
